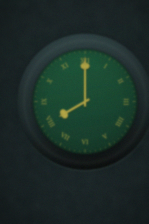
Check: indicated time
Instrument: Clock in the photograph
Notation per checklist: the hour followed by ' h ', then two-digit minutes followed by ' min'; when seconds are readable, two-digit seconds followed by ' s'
8 h 00 min
